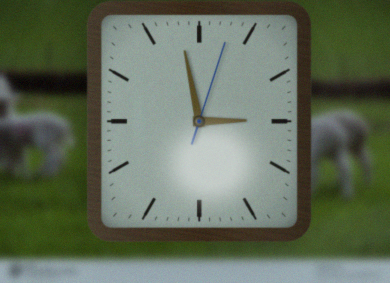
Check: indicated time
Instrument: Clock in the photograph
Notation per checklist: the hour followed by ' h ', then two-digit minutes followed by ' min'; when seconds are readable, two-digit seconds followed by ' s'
2 h 58 min 03 s
